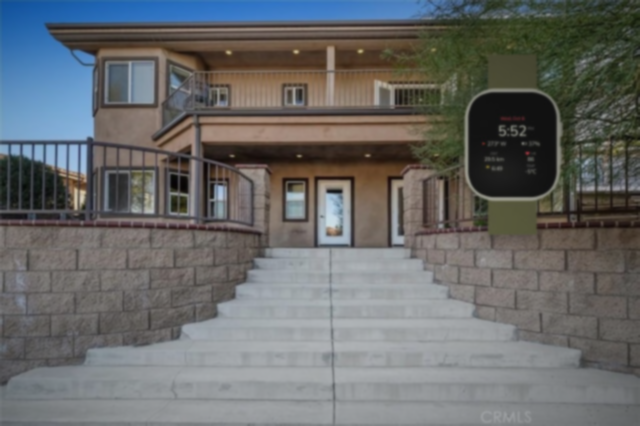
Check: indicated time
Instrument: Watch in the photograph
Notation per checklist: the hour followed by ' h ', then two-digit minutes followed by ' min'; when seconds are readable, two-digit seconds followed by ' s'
5 h 52 min
